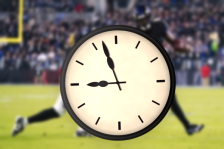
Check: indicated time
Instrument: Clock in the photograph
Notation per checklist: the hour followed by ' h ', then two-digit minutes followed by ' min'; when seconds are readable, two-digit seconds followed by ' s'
8 h 57 min
